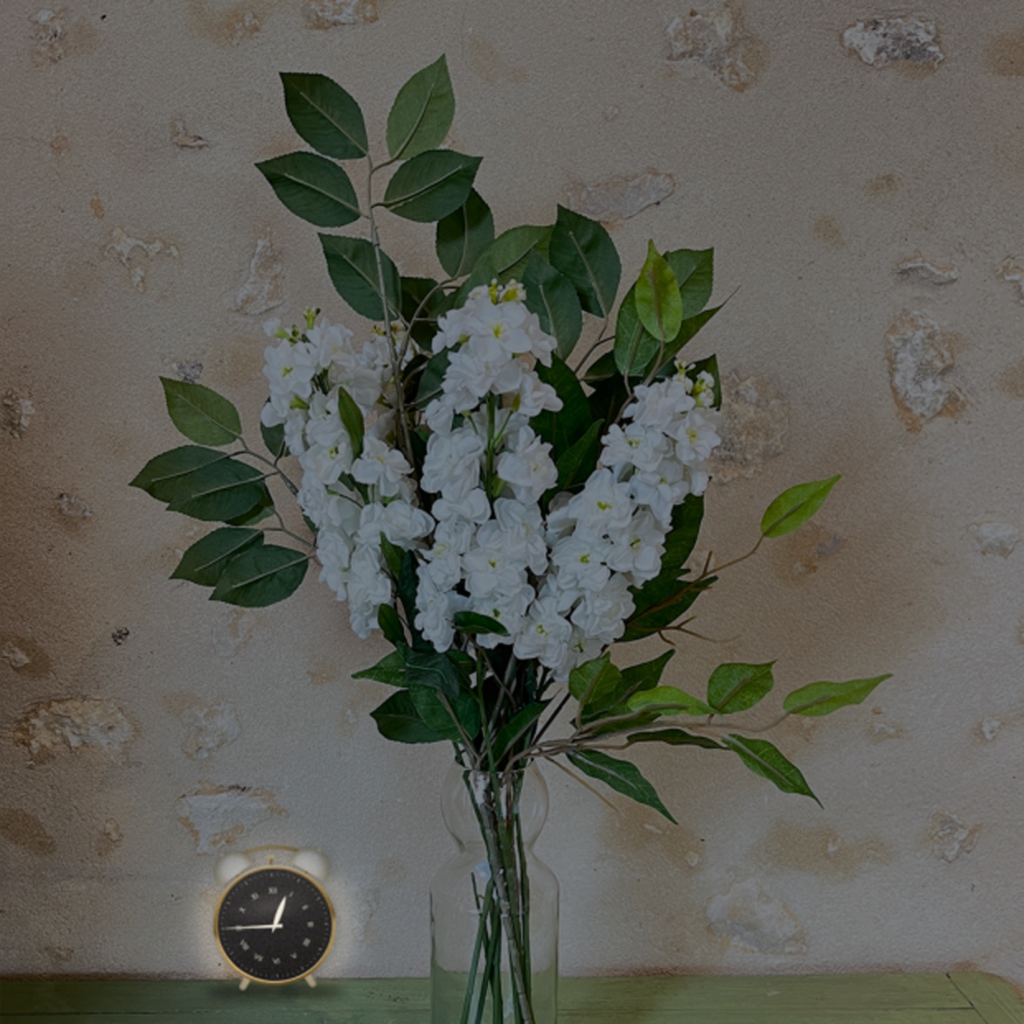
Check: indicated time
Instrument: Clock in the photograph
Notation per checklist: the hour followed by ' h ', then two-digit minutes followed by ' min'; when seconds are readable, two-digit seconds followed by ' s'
12 h 45 min
